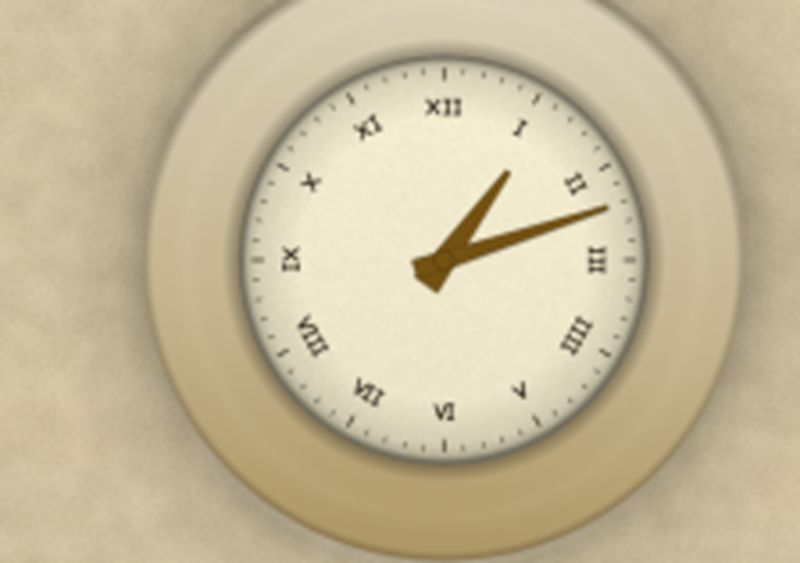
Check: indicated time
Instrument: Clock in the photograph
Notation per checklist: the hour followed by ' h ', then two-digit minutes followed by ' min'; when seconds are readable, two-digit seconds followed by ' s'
1 h 12 min
